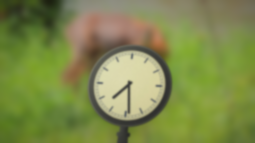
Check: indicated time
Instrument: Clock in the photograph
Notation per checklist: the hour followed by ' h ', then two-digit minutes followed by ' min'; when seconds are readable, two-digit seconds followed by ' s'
7 h 29 min
